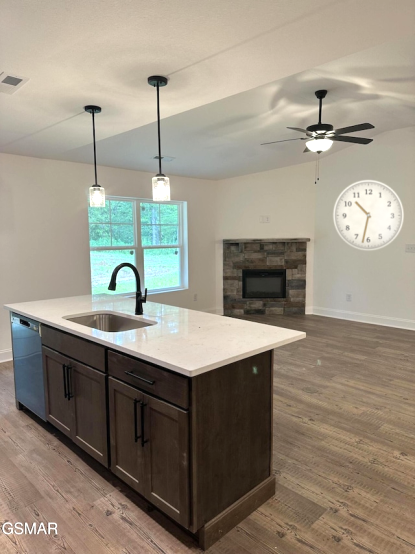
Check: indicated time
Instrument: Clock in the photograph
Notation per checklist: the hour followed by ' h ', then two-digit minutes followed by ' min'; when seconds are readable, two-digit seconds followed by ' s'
10 h 32 min
